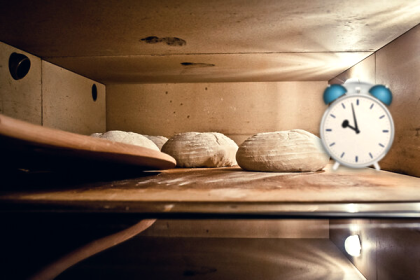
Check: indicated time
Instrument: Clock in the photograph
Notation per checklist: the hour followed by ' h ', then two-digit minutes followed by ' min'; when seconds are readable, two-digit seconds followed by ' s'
9 h 58 min
